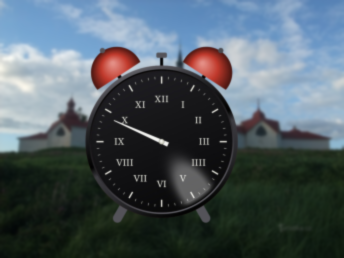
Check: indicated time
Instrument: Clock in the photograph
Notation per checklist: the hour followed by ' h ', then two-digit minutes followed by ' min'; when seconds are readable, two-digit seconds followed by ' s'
9 h 49 min
